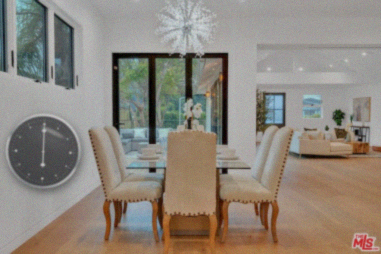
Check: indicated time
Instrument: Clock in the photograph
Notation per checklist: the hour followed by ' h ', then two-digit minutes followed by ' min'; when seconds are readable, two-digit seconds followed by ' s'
6 h 00 min
